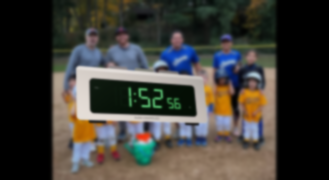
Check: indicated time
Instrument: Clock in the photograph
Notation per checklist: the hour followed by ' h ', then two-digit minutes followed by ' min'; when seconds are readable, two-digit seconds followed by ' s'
1 h 52 min
